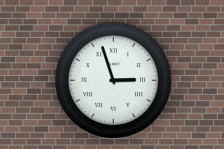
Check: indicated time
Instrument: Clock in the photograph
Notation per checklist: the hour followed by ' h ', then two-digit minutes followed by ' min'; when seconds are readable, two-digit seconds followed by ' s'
2 h 57 min
